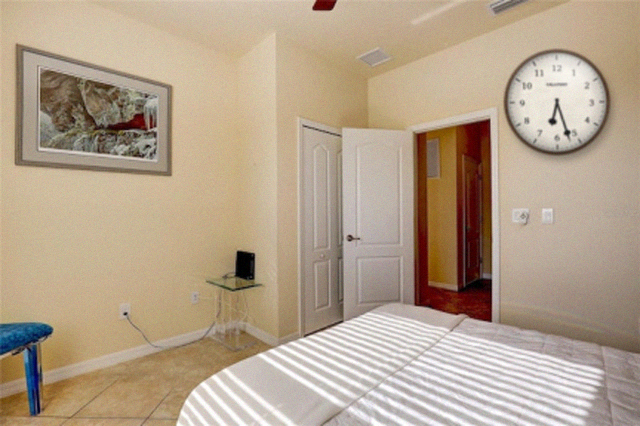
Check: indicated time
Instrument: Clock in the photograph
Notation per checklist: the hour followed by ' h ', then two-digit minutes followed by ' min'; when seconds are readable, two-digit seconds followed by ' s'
6 h 27 min
